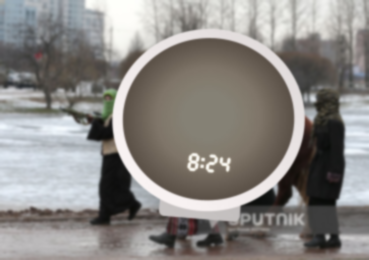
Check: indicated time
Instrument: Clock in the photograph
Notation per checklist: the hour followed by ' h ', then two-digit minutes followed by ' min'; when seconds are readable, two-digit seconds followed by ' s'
8 h 24 min
